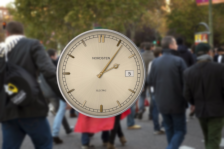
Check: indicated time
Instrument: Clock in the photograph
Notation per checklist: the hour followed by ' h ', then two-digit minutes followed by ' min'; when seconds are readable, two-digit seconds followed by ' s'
2 h 06 min
